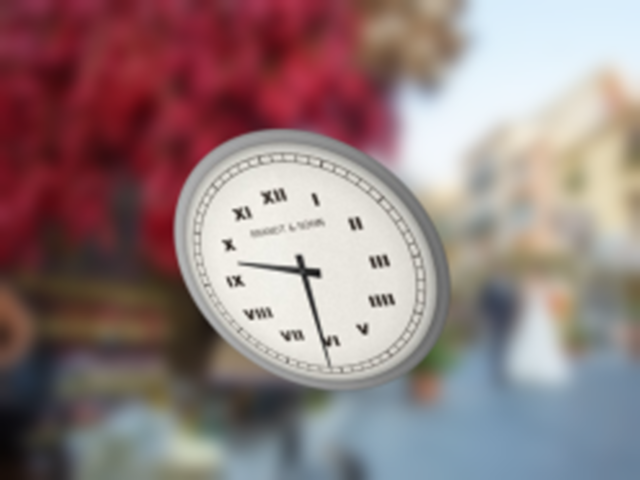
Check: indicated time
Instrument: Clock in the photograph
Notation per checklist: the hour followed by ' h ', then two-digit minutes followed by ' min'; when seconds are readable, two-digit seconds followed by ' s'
9 h 31 min
